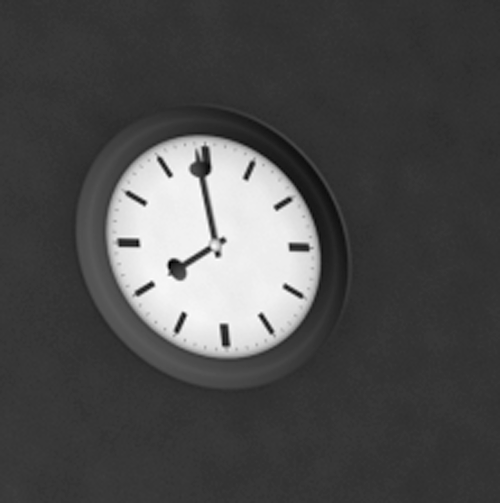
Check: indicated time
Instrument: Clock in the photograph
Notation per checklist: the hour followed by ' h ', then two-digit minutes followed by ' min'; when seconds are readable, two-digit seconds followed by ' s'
7 h 59 min
